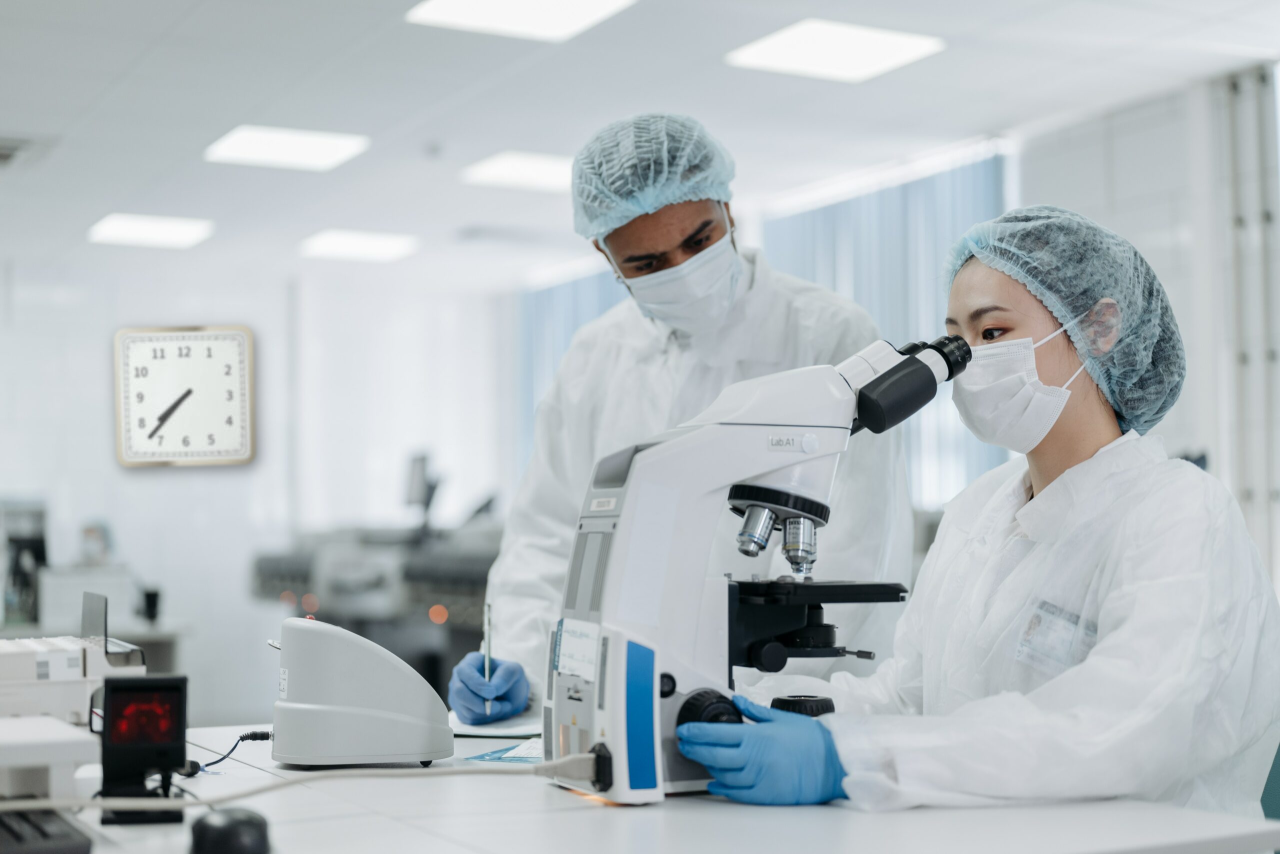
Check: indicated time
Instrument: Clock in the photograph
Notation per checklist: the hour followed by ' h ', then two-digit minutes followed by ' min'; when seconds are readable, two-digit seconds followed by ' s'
7 h 37 min
